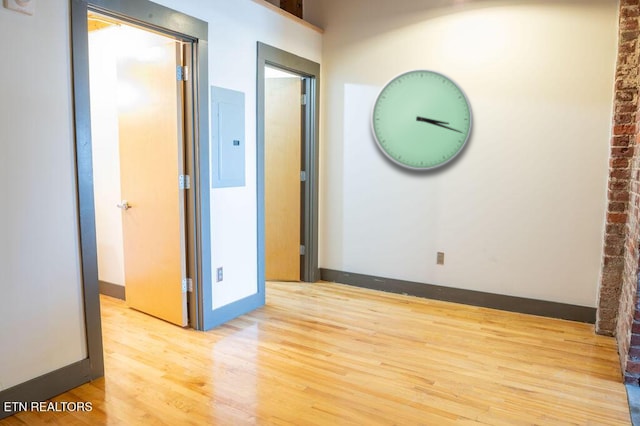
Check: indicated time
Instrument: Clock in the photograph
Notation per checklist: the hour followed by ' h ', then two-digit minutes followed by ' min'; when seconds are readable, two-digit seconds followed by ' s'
3 h 18 min
